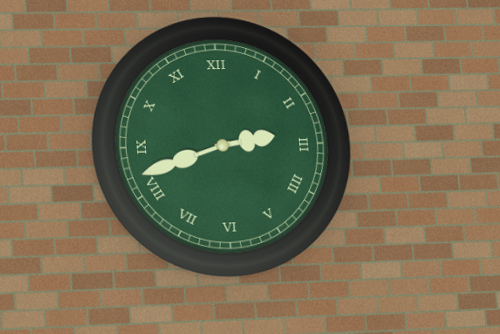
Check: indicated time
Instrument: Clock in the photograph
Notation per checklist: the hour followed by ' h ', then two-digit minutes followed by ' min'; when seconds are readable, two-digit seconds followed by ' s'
2 h 42 min
